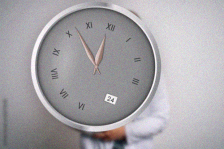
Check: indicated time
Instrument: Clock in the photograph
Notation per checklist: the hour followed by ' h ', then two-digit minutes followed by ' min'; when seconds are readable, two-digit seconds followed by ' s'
11 h 52 min
